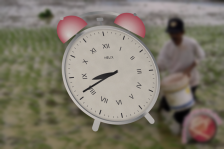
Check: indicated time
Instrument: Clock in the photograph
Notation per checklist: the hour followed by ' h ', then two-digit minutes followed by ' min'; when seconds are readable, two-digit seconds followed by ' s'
8 h 41 min
